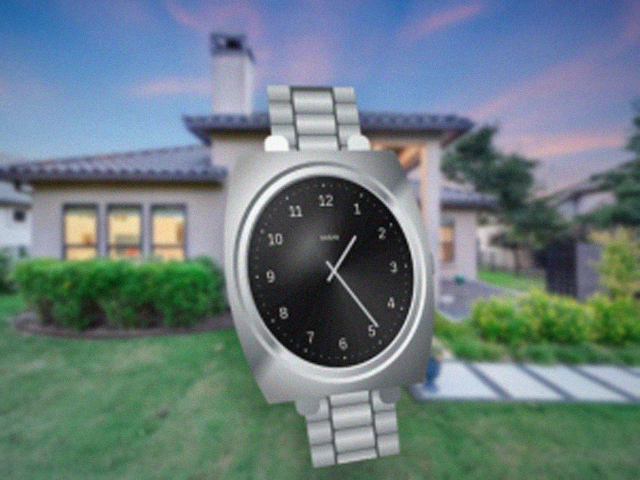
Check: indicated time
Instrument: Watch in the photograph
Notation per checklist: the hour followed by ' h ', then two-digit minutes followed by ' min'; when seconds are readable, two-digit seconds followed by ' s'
1 h 24 min
